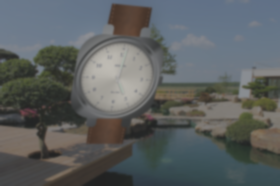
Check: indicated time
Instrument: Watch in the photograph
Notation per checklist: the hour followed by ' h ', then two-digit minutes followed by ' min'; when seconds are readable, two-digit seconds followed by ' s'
5 h 01 min
